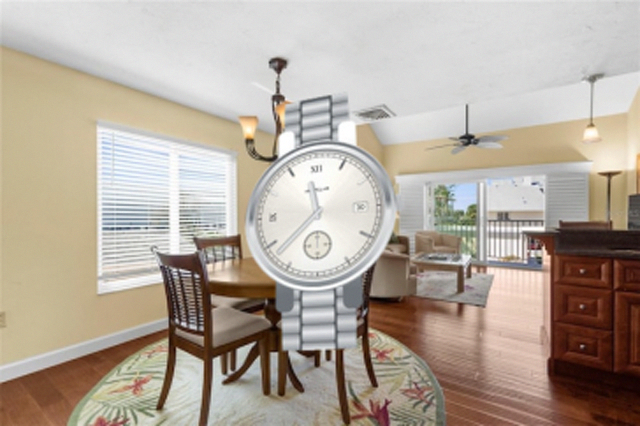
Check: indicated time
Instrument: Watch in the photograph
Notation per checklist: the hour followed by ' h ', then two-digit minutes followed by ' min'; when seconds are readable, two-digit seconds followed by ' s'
11 h 38 min
